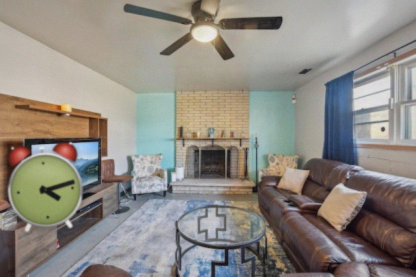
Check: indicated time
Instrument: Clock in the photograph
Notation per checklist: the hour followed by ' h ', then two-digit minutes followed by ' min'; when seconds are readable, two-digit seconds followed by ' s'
4 h 13 min
